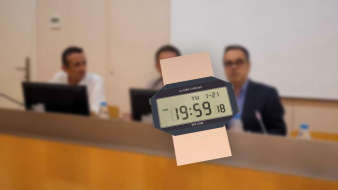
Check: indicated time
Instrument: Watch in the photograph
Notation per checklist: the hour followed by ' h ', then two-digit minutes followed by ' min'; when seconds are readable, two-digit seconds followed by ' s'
19 h 59 min 18 s
